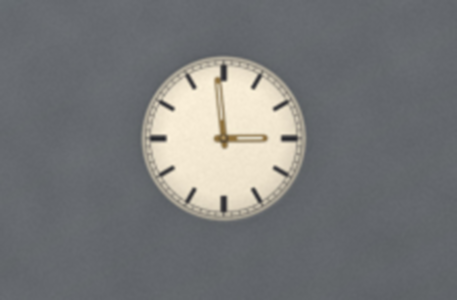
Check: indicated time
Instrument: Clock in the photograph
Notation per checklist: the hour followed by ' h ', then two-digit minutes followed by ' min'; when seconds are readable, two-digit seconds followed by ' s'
2 h 59 min
